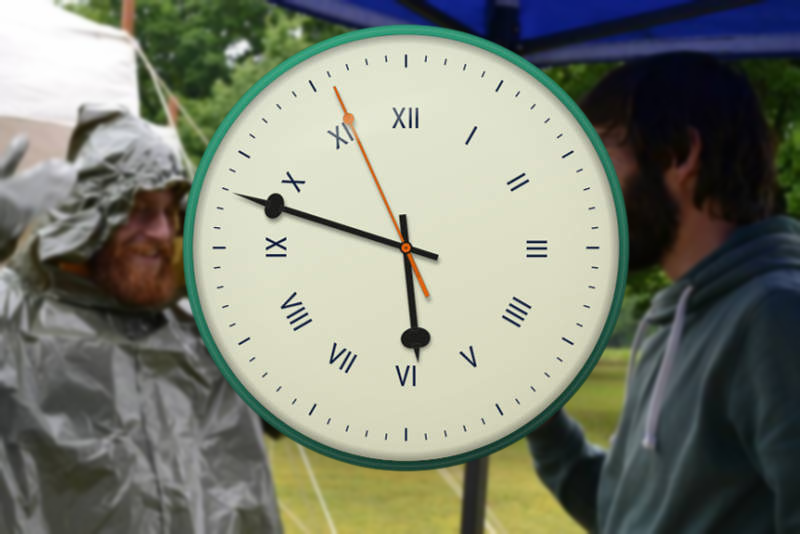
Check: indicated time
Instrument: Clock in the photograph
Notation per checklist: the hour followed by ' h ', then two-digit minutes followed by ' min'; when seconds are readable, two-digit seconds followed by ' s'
5 h 47 min 56 s
